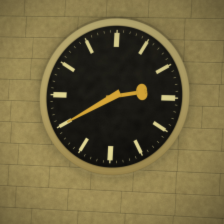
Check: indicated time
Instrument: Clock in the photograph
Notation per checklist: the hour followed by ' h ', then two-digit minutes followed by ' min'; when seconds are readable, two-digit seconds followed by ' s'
2 h 40 min
